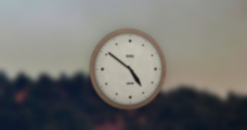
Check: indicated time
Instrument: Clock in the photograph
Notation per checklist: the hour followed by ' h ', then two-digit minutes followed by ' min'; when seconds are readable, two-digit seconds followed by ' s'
4 h 51 min
